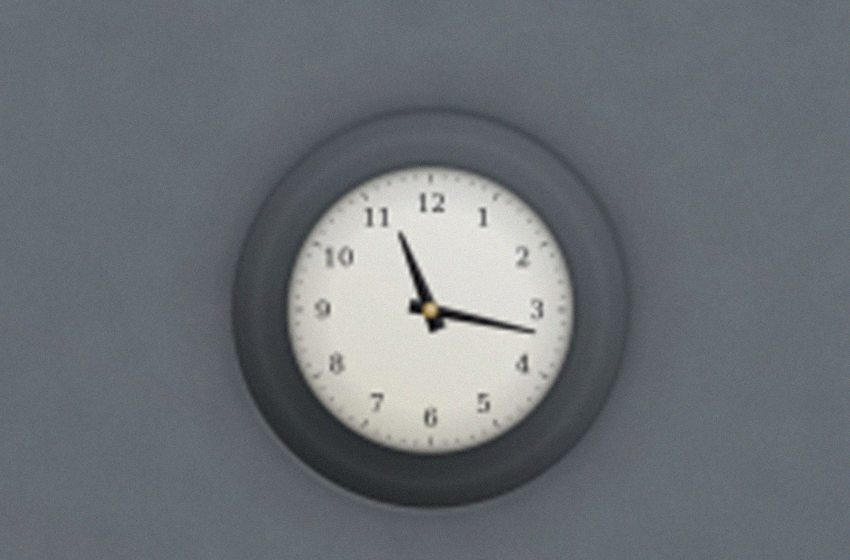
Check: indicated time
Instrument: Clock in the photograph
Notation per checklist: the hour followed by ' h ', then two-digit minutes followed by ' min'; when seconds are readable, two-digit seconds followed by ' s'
11 h 17 min
